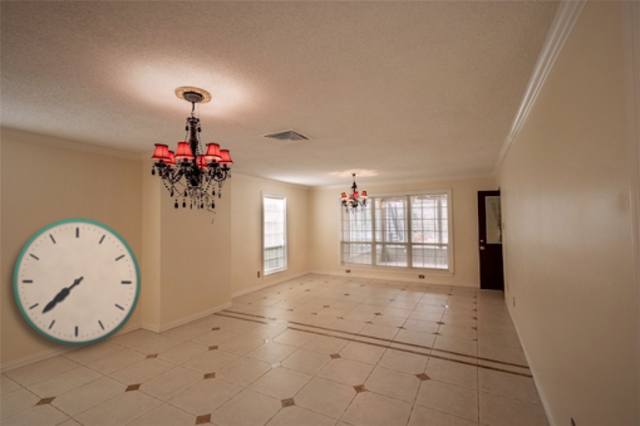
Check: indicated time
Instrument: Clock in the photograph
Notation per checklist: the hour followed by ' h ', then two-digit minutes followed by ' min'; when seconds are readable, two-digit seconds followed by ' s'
7 h 38 min
